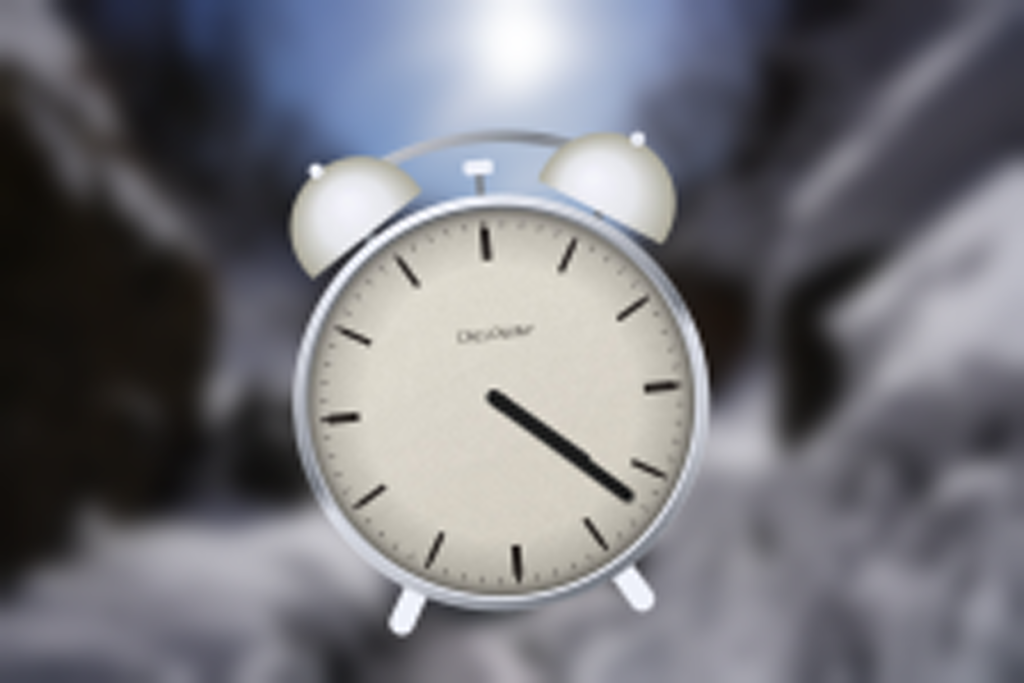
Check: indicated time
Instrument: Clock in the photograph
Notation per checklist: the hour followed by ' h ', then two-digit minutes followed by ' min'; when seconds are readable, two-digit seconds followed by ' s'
4 h 22 min
